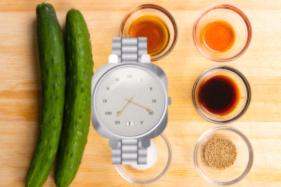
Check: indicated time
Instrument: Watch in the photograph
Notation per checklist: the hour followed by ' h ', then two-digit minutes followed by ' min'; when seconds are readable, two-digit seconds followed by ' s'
7 h 19 min
